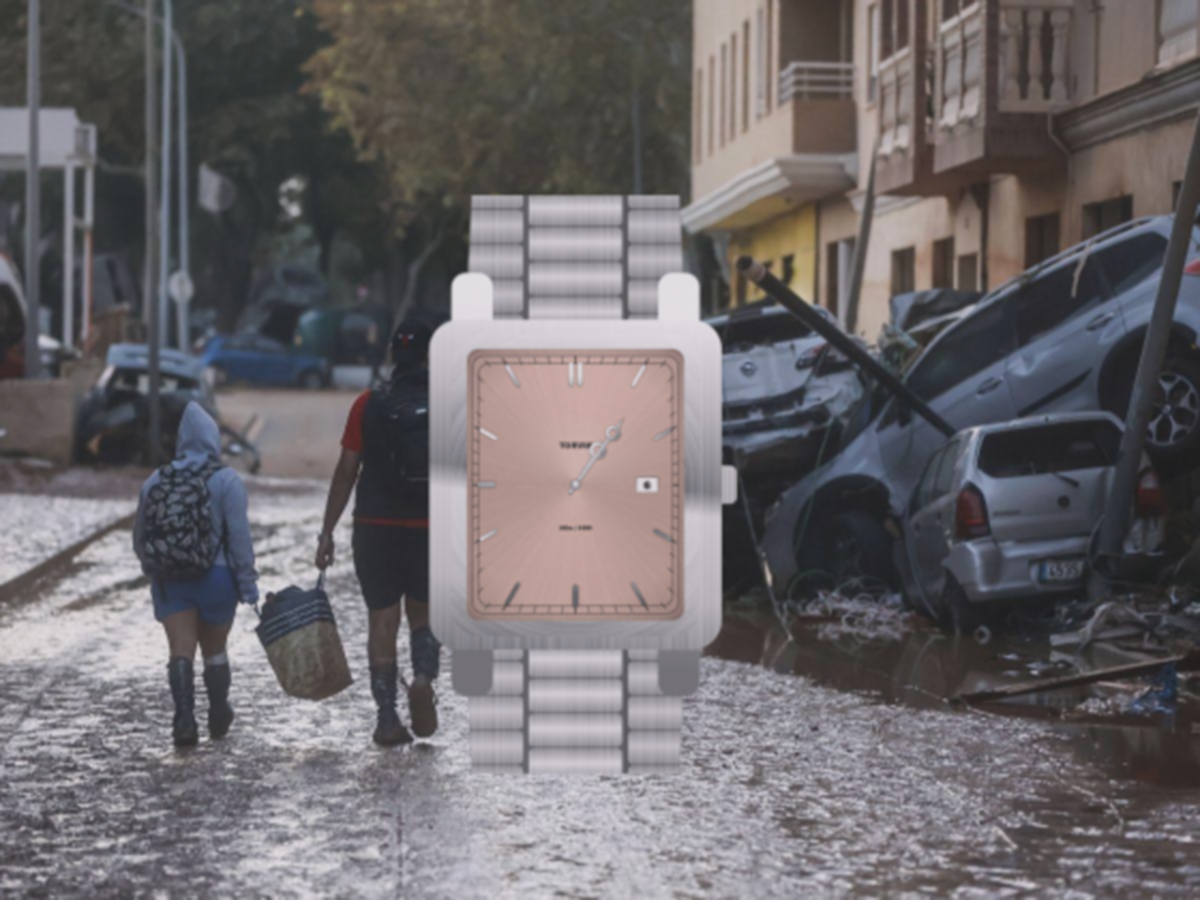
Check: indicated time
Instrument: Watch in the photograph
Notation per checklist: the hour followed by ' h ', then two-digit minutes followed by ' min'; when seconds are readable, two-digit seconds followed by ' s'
1 h 06 min
